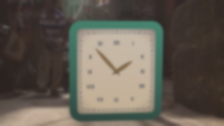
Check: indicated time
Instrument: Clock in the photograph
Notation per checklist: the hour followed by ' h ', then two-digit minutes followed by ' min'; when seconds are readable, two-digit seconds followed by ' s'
1 h 53 min
